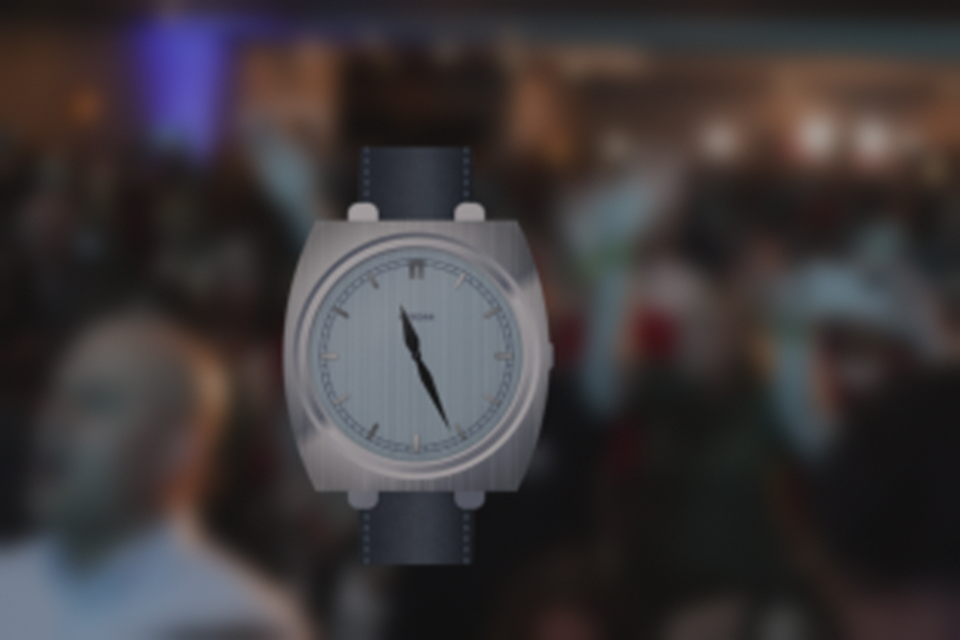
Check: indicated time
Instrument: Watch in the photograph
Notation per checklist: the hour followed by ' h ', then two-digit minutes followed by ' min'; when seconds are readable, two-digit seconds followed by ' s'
11 h 26 min
